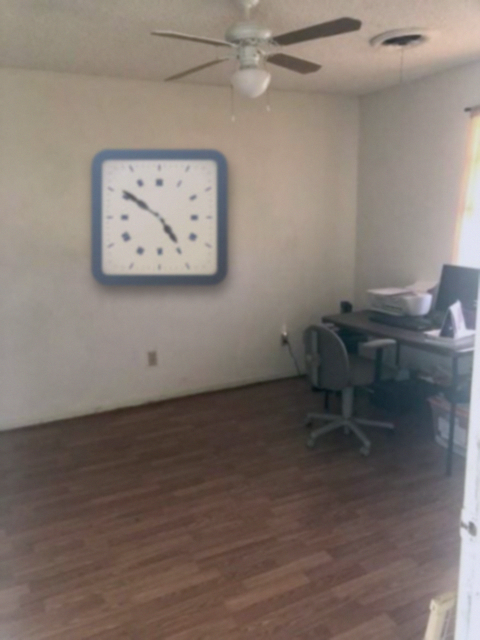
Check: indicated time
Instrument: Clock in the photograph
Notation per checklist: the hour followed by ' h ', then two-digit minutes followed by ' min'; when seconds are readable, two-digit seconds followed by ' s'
4 h 51 min
